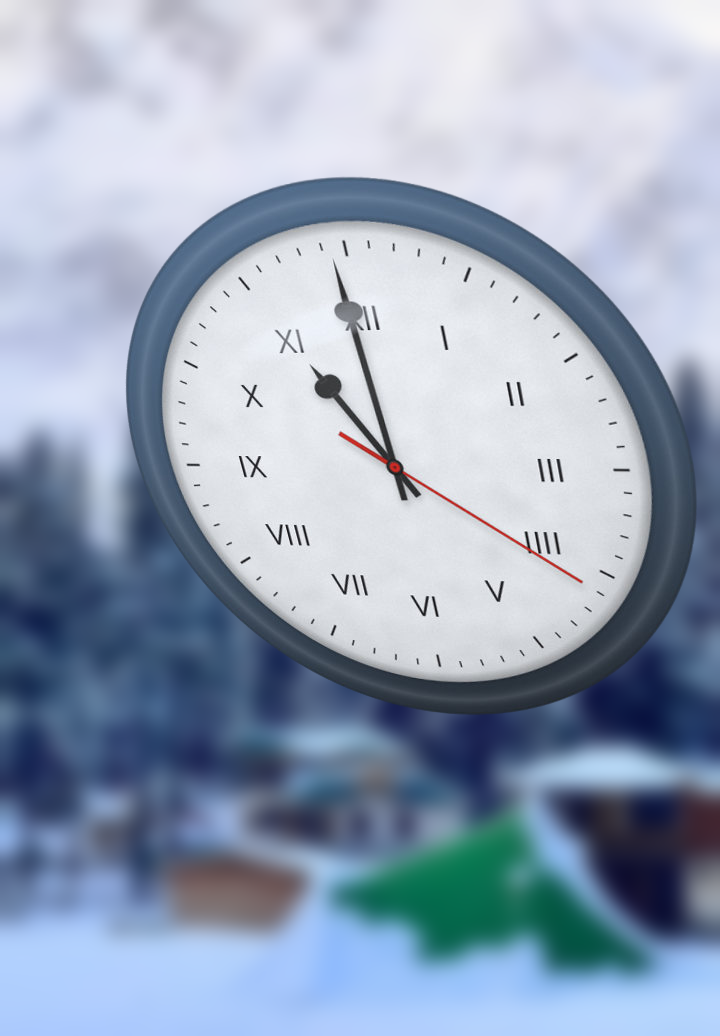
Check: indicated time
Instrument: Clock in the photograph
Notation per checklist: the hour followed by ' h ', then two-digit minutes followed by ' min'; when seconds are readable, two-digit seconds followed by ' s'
10 h 59 min 21 s
